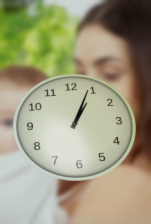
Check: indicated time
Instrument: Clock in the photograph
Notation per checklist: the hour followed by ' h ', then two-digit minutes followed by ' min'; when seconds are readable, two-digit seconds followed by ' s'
1 h 04 min
